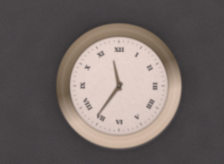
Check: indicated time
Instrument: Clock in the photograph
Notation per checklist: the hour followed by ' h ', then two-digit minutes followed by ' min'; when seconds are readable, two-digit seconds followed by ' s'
11 h 36 min
